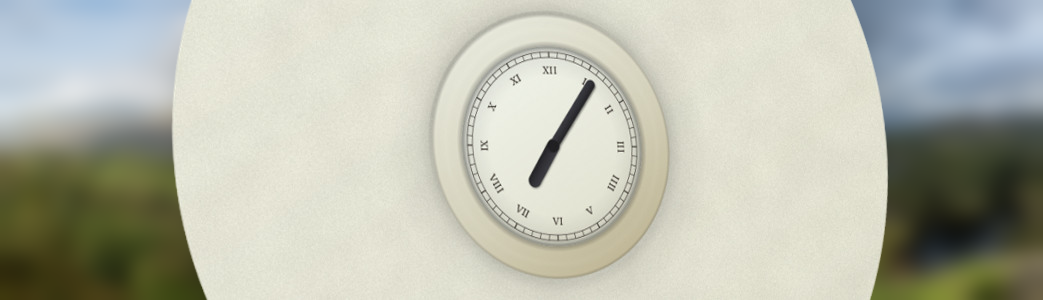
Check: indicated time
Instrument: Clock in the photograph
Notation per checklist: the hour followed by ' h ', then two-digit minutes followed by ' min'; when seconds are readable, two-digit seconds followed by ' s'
7 h 06 min
